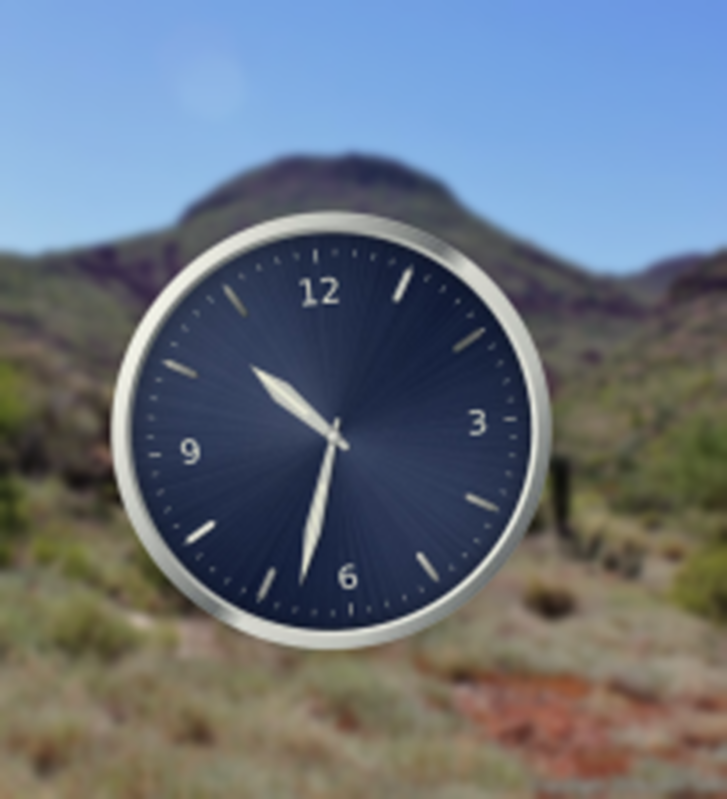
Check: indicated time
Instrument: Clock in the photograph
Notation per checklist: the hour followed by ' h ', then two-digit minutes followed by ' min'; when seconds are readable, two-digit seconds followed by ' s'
10 h 33 min
